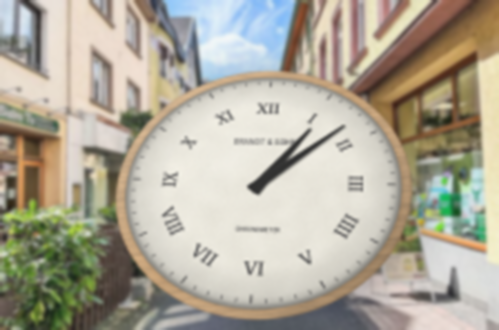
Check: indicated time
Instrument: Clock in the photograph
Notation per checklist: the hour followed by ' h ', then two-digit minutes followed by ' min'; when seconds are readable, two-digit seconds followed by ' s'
1 h 08 min
